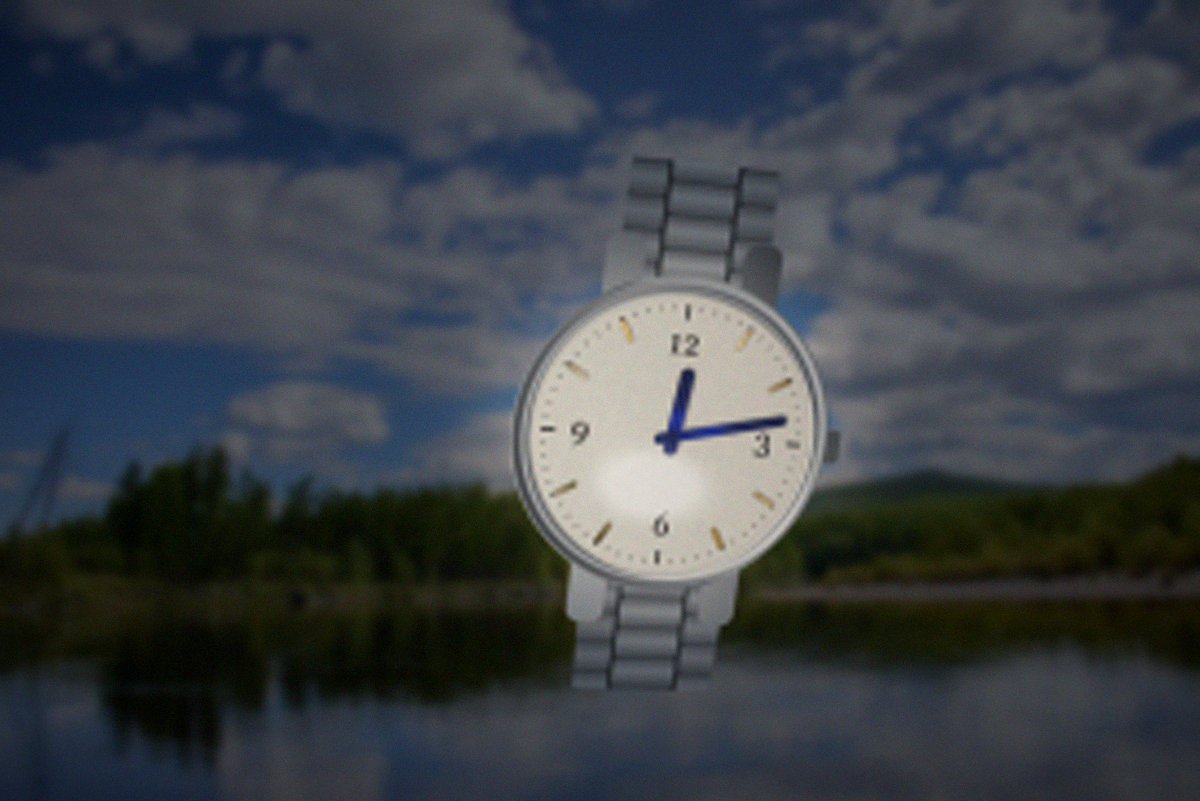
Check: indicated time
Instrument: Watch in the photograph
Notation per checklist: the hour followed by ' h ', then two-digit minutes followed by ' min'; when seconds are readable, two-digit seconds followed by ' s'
12 h 13 min
